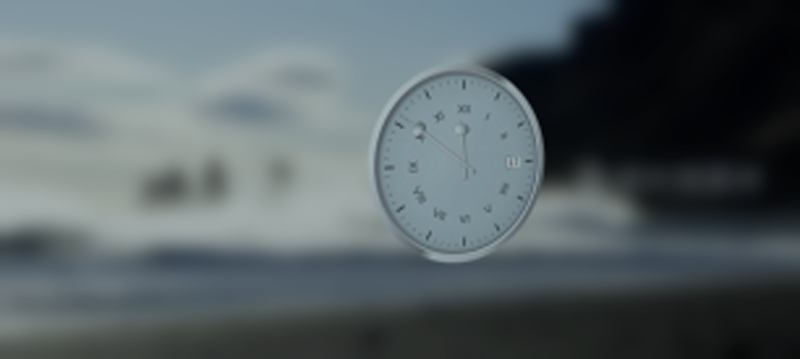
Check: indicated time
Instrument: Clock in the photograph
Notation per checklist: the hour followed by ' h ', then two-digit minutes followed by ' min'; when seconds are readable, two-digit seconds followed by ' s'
11 h 51 min
